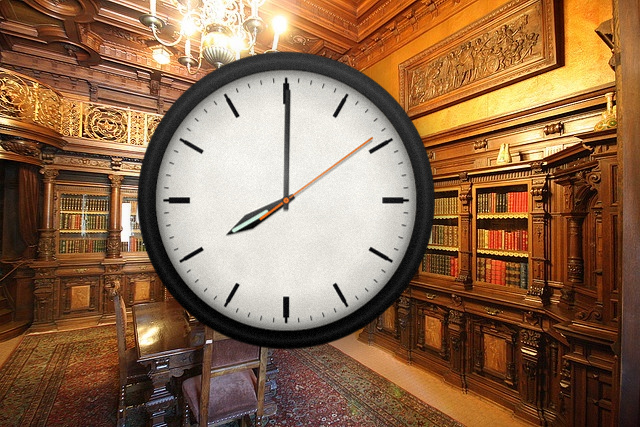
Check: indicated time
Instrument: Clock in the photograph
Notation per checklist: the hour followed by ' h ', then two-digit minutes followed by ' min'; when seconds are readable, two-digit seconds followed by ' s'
8 h 00 min 09 s
